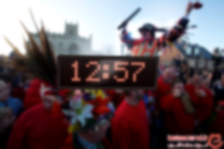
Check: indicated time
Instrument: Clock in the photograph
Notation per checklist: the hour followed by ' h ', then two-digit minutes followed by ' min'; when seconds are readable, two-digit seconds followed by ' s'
12 h 57 min
